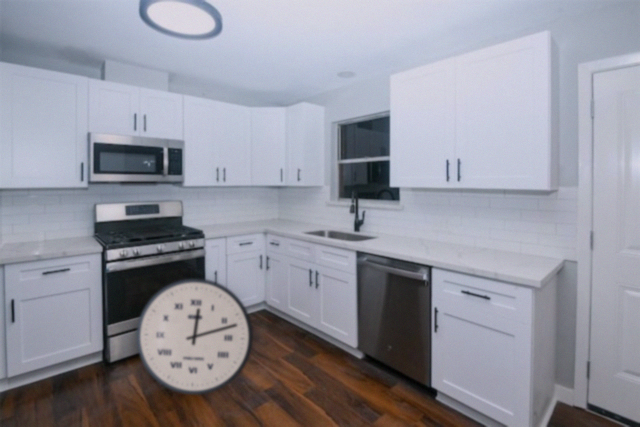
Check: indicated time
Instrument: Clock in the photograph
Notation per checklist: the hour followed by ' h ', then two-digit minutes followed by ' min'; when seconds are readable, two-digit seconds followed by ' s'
12 h 12 min
